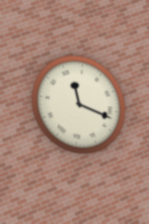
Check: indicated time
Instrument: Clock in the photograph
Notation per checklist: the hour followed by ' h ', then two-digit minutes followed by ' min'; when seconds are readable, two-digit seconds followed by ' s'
12 h 22 min
